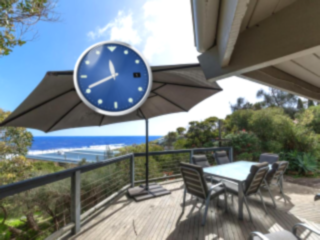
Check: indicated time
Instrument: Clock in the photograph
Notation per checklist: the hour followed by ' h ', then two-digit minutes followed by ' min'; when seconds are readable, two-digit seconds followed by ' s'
11 h 41 min
